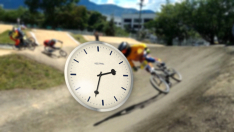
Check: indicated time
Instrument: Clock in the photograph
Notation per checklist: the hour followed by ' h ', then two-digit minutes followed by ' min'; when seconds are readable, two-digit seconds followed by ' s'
2 h 33 min
